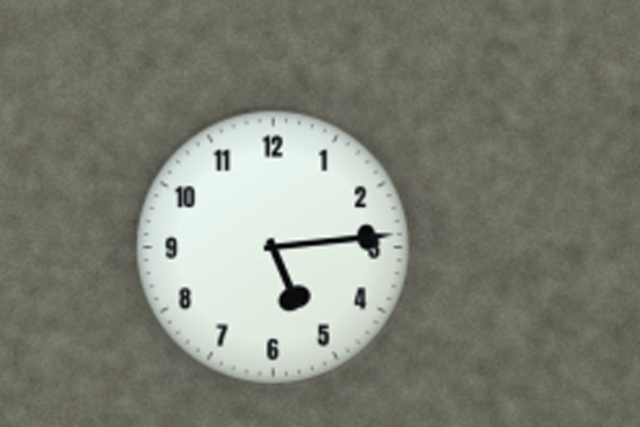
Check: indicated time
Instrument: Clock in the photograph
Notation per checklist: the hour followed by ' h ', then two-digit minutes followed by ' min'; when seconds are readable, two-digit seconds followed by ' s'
5 h 14 min
